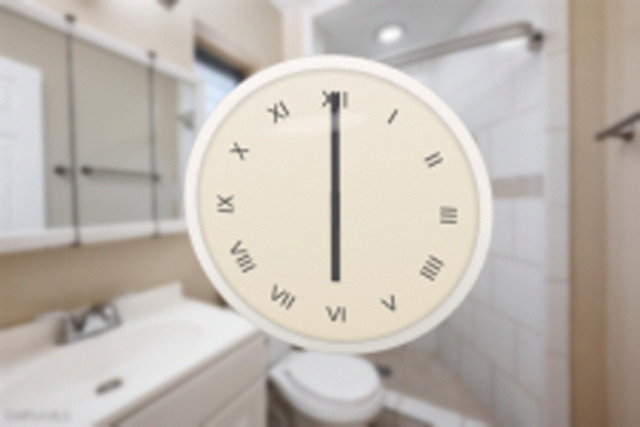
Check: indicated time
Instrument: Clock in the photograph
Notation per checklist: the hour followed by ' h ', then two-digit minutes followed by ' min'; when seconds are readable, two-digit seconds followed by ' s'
6 h 00 min
